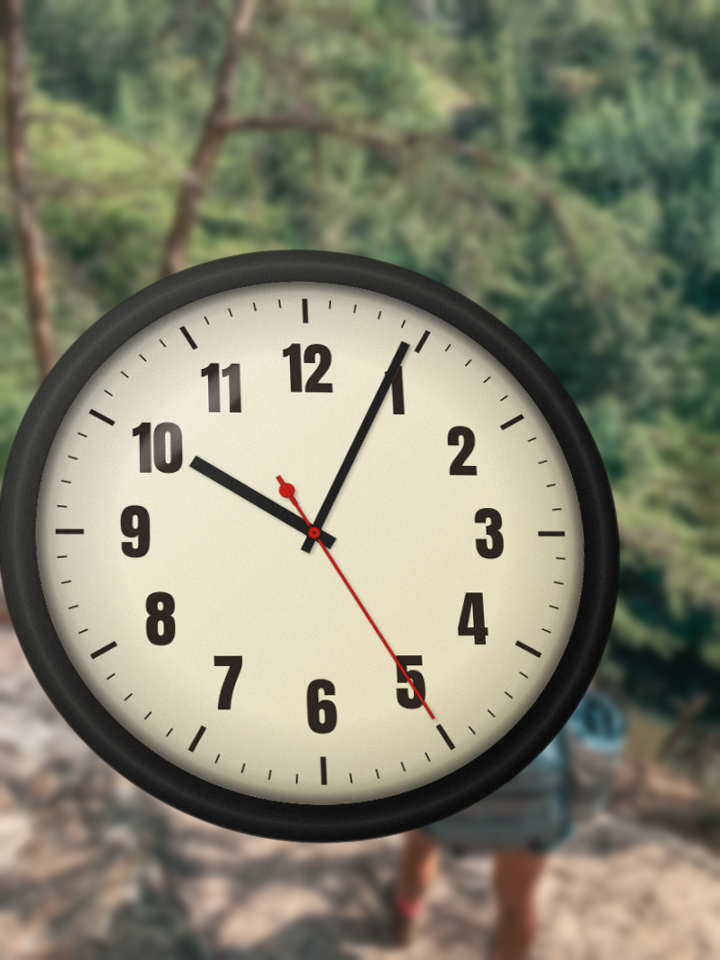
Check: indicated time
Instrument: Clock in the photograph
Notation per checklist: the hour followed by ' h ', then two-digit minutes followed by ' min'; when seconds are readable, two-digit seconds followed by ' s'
10 h 04 min 25 s
